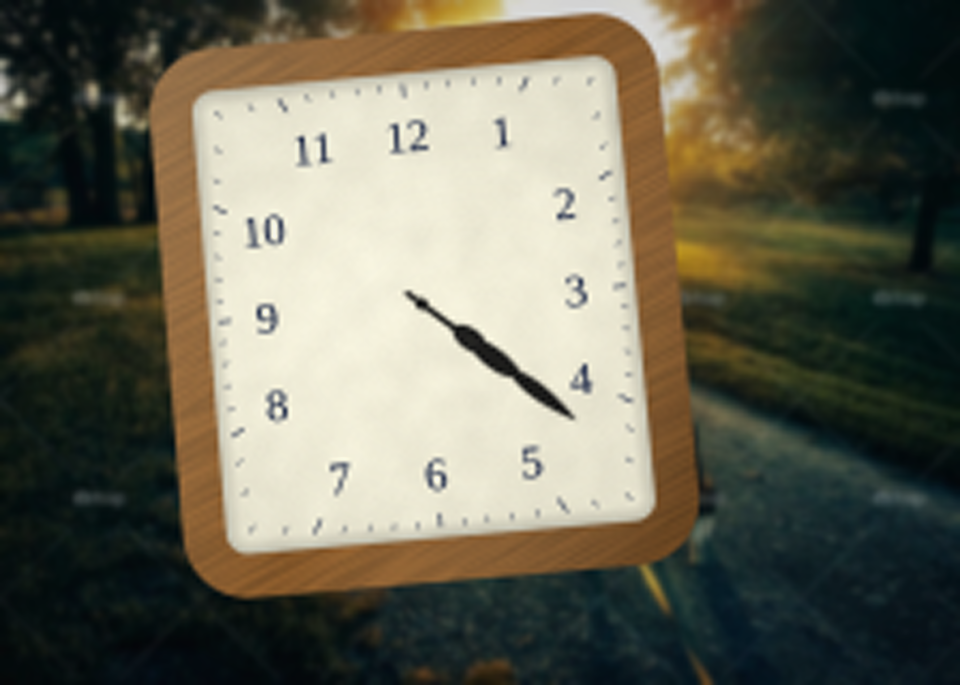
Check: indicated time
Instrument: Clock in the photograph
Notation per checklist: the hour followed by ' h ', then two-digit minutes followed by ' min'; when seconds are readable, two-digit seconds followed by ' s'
4 h 22 min
